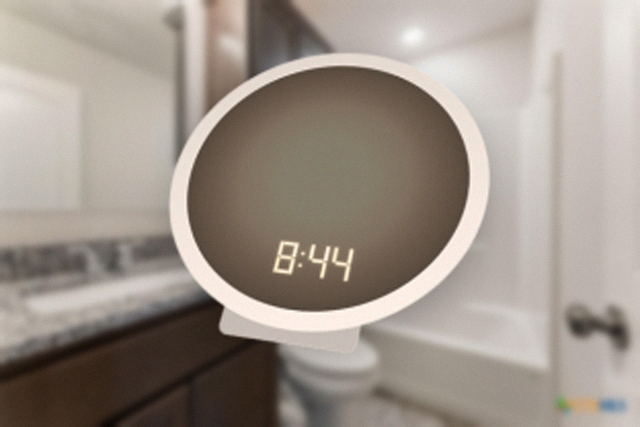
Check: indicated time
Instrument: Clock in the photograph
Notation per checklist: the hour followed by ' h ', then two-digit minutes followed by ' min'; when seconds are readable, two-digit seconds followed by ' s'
8 h 44 min
